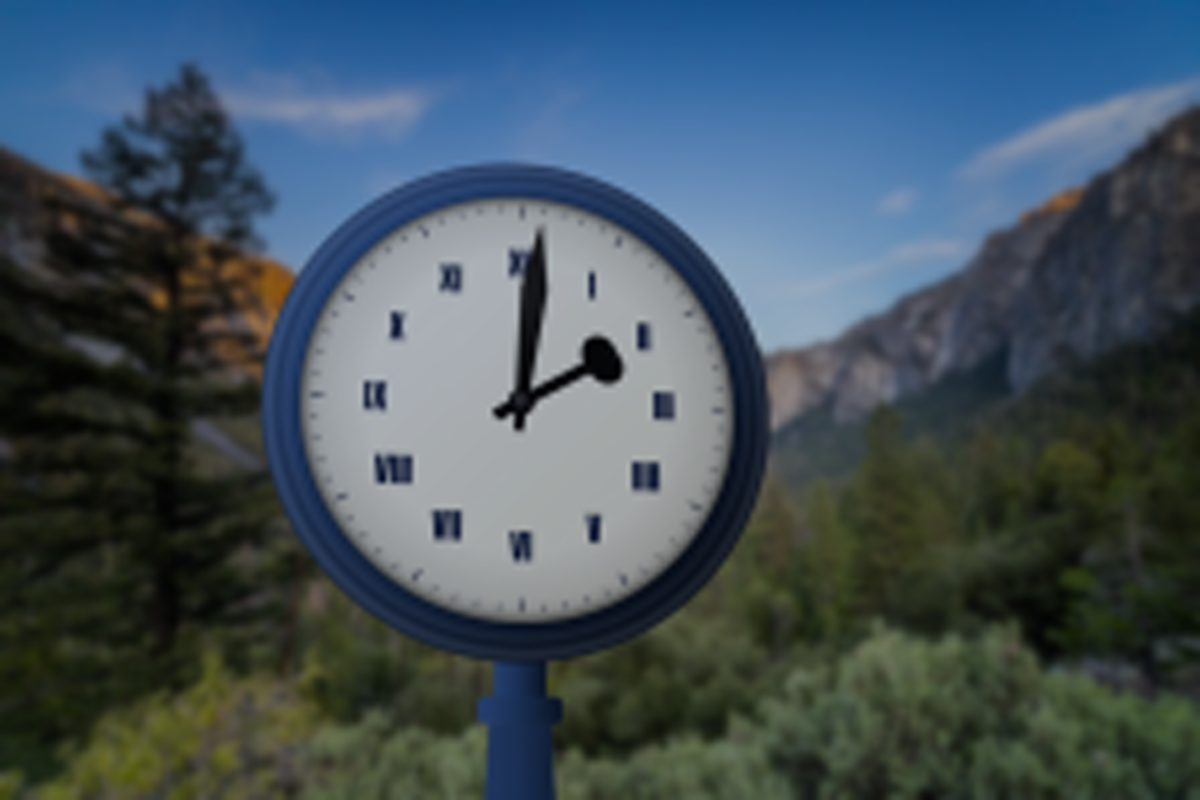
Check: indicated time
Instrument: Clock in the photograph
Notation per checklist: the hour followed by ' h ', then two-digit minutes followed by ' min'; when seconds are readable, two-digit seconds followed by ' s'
2 h 01 min
